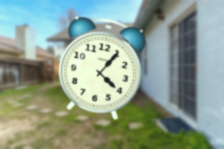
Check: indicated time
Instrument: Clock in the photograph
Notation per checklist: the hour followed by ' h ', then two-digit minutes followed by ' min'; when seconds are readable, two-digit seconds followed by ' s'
4 h 05 min
